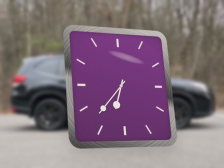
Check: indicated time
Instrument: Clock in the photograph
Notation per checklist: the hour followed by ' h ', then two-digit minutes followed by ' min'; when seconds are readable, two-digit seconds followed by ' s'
6 h 37 min
